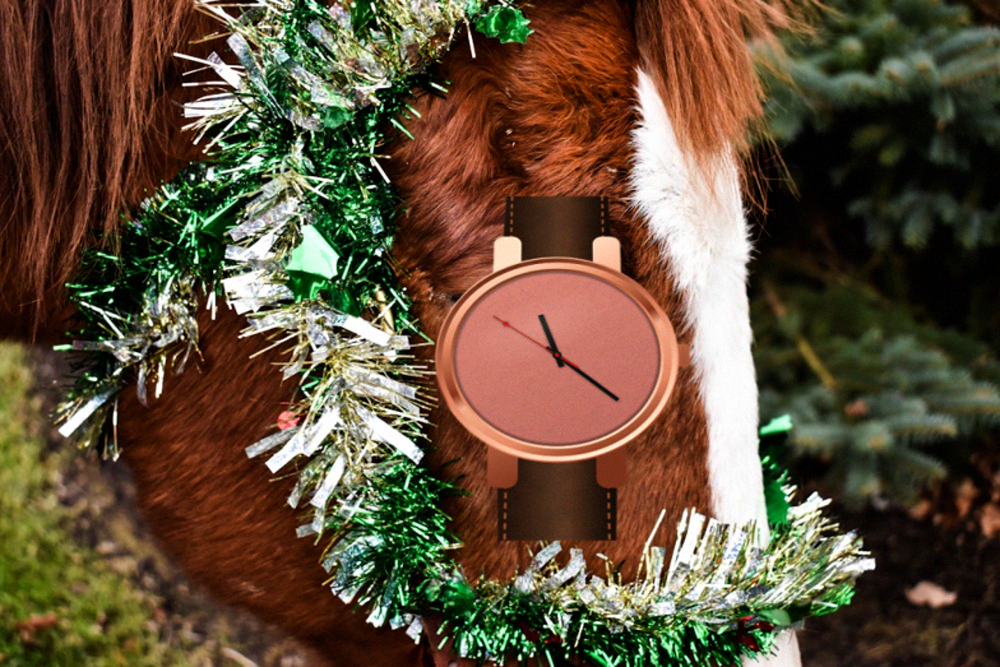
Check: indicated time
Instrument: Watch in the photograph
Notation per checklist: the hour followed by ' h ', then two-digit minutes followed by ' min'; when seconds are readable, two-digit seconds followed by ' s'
11 h 21 min 51 s
